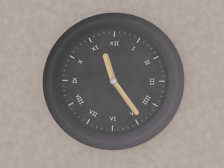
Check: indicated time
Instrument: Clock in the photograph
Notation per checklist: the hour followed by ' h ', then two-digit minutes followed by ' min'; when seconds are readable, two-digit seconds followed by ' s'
11 h 24 min
